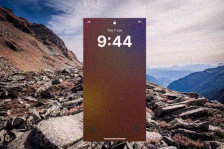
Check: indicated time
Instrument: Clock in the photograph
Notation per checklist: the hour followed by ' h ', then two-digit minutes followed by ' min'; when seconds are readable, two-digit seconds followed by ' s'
9 h 44 min
